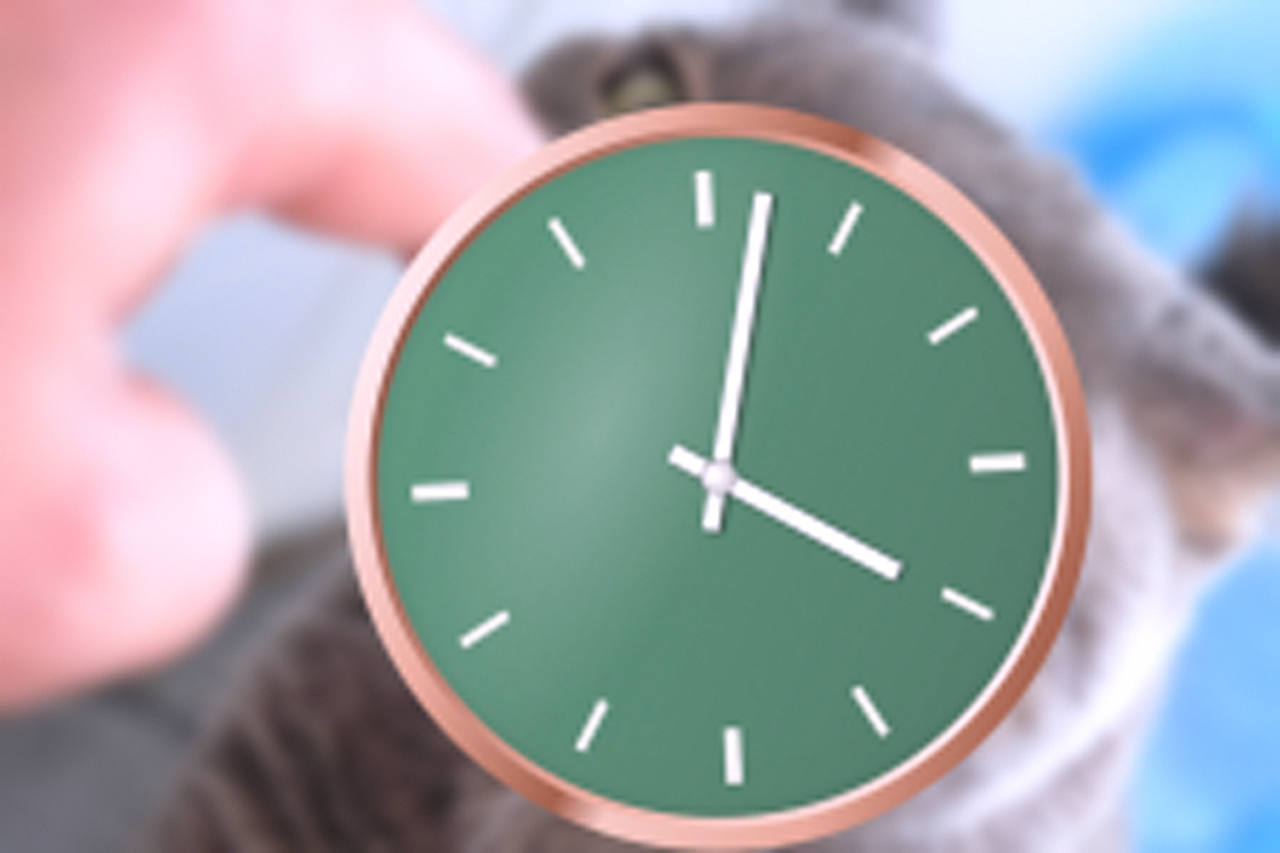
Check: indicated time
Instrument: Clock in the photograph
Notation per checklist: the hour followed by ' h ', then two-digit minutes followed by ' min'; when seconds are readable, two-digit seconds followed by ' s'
4 h 02 min
